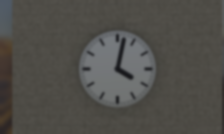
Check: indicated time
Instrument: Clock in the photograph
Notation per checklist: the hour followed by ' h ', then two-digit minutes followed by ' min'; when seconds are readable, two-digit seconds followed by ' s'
4 h 02 min
